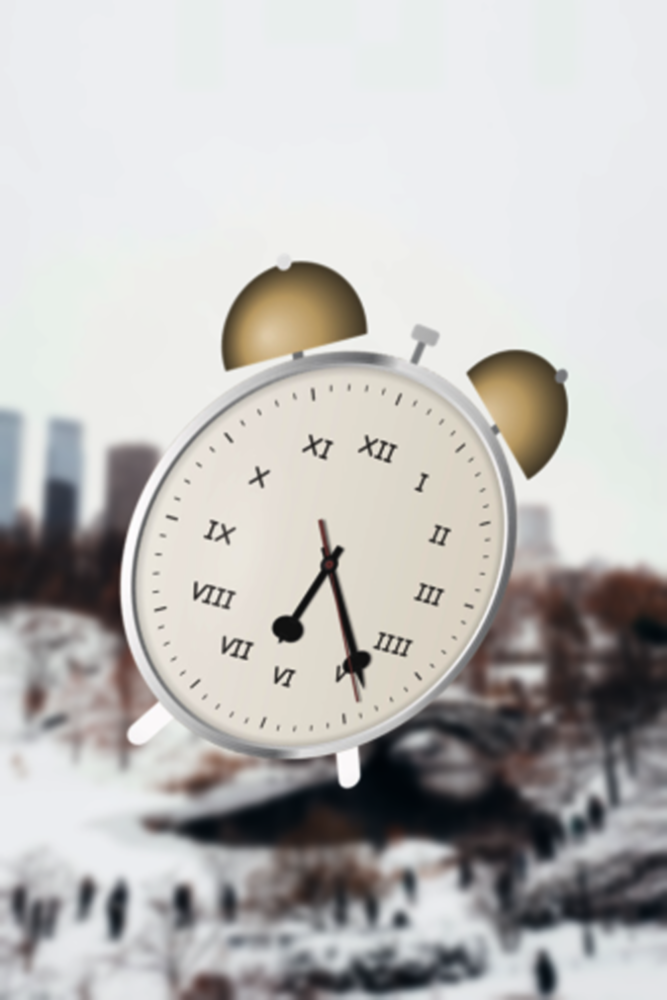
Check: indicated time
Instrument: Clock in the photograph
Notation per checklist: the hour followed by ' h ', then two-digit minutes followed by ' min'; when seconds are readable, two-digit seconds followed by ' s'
6 h 23 min 24 s
